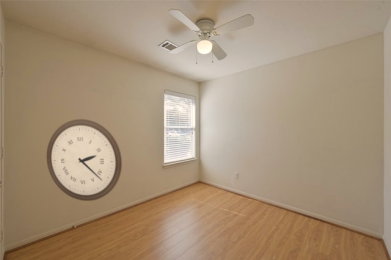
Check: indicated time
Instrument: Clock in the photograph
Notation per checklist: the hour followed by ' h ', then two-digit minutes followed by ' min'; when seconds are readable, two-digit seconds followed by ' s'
2 h 22 min
